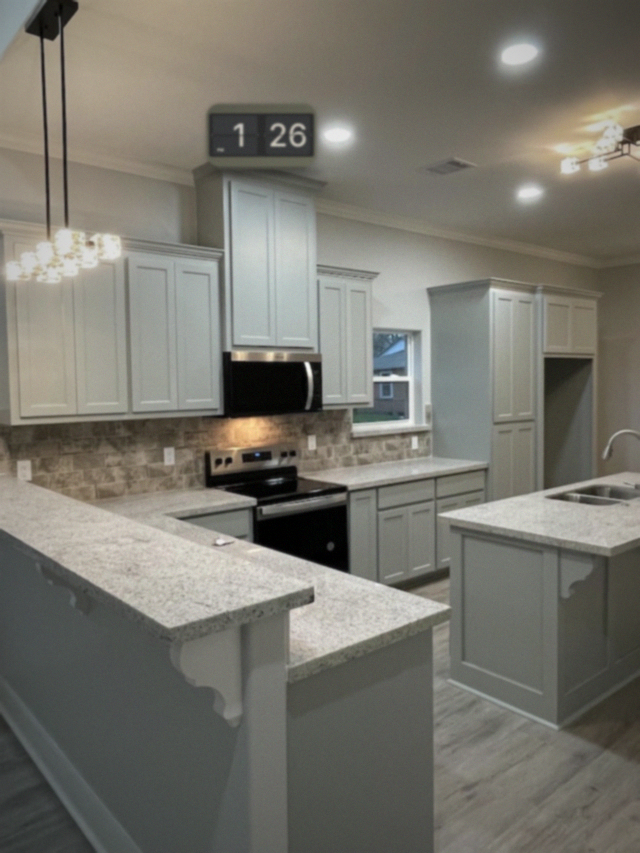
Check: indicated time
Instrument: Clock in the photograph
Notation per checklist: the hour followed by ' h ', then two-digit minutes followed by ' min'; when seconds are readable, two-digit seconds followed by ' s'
1 h 26 min
